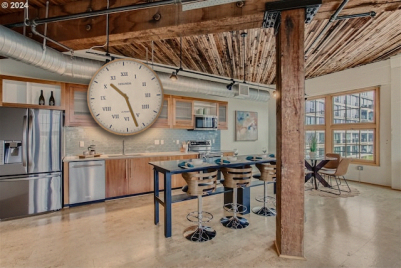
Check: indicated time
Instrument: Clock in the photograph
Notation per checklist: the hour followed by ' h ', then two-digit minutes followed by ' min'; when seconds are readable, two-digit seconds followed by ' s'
10 h 27 min
